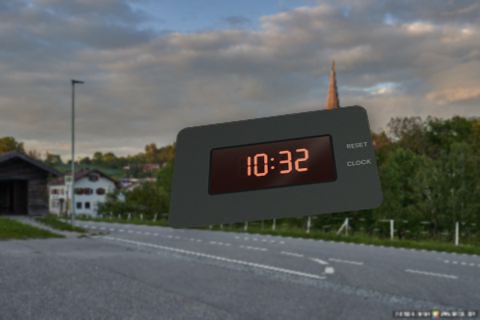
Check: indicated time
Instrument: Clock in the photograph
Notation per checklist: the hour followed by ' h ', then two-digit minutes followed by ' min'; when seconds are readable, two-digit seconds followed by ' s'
10 h 32 min
